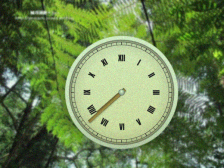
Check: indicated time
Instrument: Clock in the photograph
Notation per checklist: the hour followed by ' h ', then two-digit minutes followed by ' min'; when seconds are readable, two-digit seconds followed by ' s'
7 h 38 min
